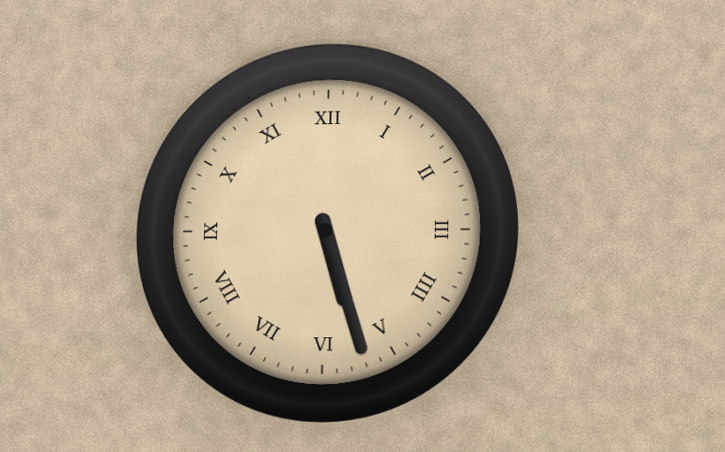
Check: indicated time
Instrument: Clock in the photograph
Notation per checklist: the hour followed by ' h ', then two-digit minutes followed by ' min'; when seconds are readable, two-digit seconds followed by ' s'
5 h 27 min
